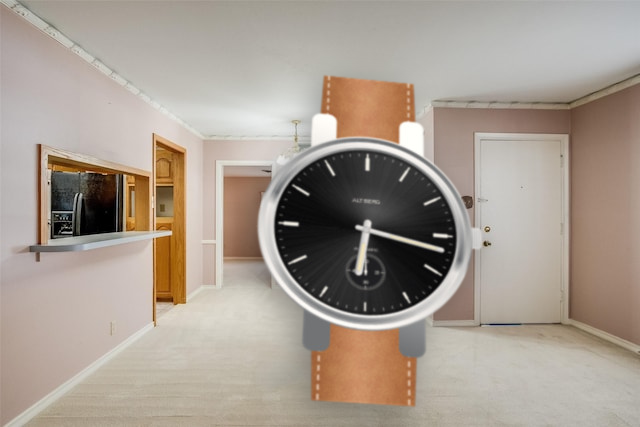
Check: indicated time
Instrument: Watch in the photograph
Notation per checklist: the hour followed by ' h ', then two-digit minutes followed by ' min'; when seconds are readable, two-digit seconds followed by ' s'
6 h 17 min
